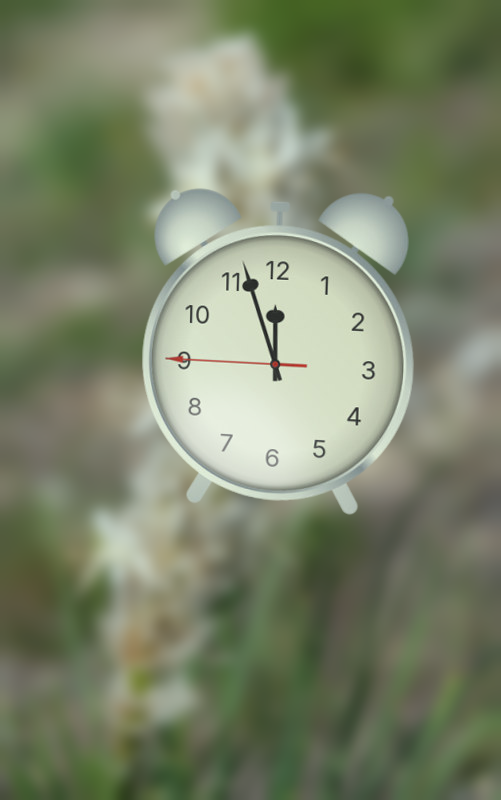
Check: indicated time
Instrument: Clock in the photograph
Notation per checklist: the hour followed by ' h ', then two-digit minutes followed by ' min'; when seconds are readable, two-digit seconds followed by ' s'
11 h 56 min 45 s
